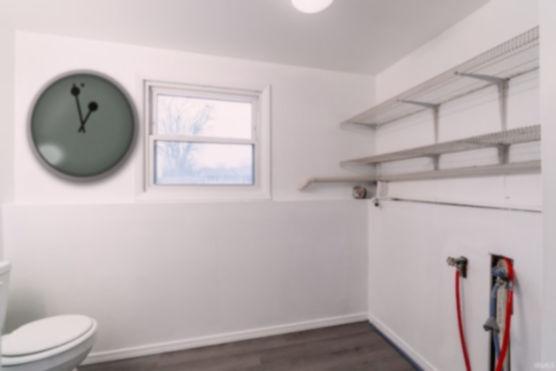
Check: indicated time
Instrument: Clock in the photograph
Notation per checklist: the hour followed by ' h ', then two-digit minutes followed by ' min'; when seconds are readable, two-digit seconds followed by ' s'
12 h 58 min
